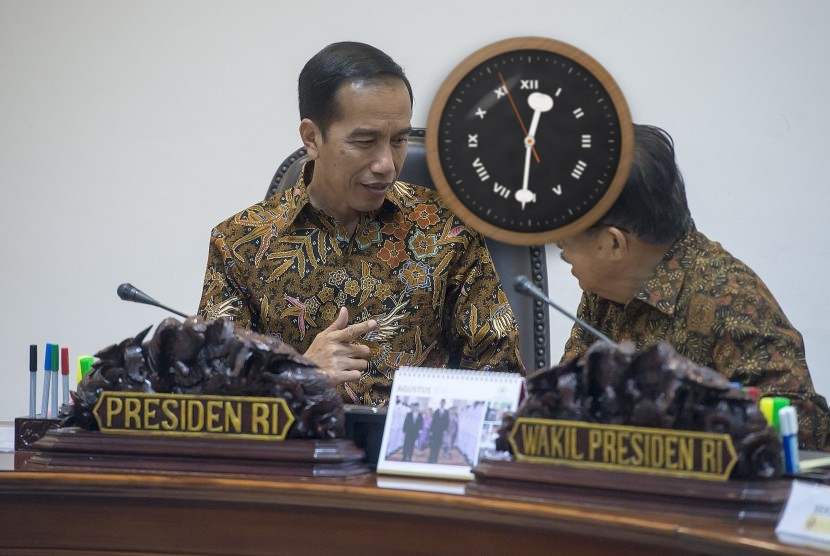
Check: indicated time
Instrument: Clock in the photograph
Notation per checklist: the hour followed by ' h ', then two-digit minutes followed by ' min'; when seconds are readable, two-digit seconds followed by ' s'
12 h 30 min 56 s
